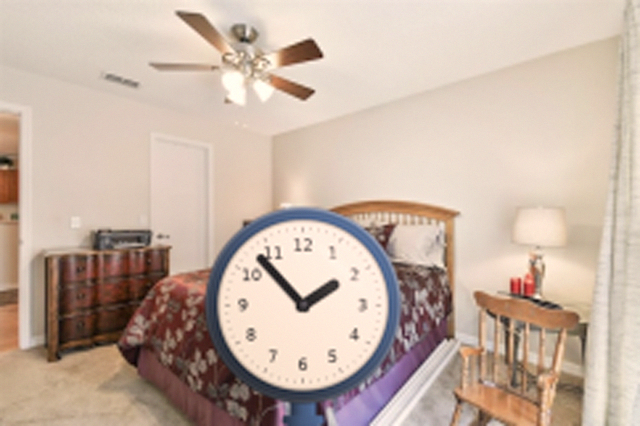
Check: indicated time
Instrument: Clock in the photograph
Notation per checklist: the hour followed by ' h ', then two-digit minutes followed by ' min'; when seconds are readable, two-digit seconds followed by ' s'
1 h 53 min
